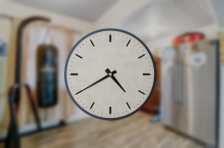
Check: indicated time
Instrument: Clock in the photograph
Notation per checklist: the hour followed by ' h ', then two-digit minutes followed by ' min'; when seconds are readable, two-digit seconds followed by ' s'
4 h 40 min
